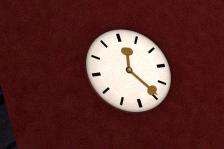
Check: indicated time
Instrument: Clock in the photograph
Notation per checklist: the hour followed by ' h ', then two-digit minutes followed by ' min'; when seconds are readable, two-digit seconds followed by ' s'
12 h 24 min
